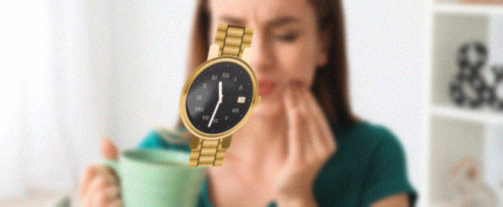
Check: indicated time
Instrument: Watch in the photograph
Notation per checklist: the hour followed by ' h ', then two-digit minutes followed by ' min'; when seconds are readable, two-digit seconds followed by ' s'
11 h 32 min
